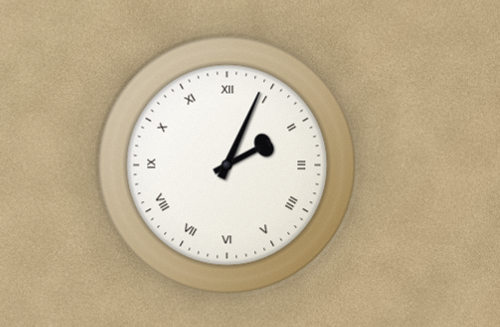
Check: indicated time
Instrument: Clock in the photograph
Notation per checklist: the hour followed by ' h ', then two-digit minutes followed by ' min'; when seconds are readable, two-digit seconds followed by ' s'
2 h 04 min
